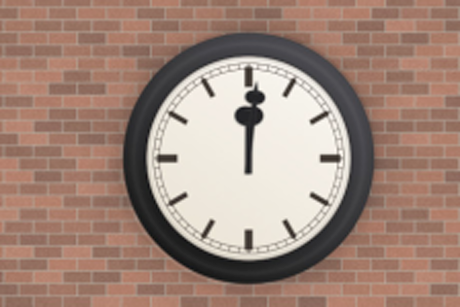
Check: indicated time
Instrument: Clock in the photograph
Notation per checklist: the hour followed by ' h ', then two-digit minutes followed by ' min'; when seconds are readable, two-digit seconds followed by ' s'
12 h 01 min
